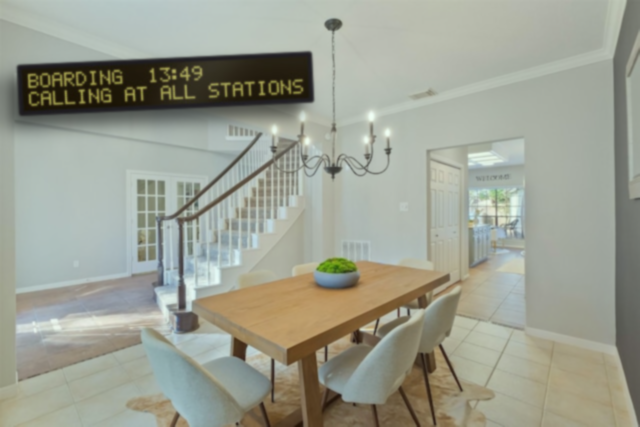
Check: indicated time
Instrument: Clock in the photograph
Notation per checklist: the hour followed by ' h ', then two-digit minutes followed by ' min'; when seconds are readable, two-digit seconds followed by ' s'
13 h 49 min
